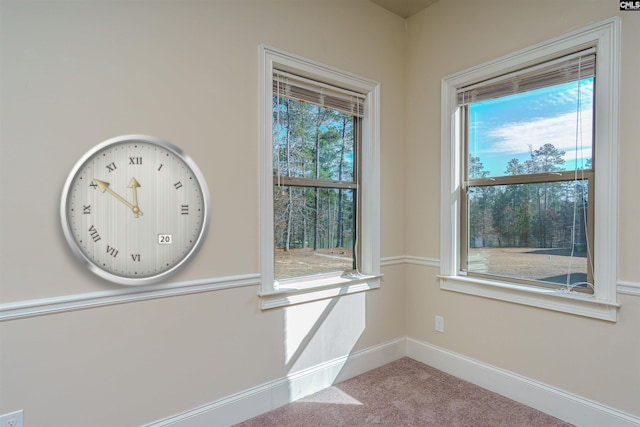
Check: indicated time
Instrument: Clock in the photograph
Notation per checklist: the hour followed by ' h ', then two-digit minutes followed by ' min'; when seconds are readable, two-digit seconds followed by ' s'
11 h 51 min
